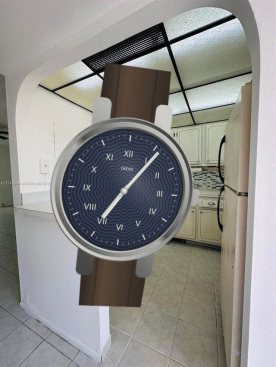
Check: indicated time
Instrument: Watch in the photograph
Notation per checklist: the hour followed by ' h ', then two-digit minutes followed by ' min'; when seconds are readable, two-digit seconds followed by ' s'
7 h 06 min
